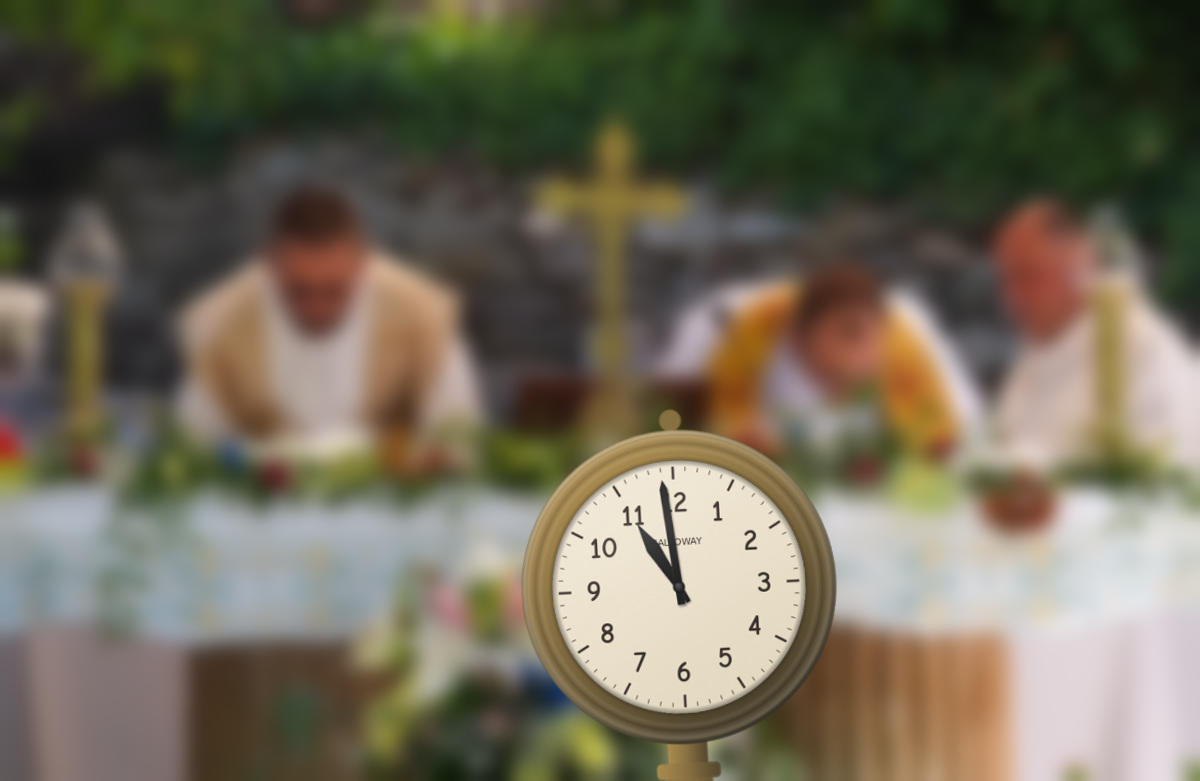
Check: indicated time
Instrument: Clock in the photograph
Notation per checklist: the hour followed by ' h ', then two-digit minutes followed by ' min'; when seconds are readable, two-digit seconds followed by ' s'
10 h 59 min
